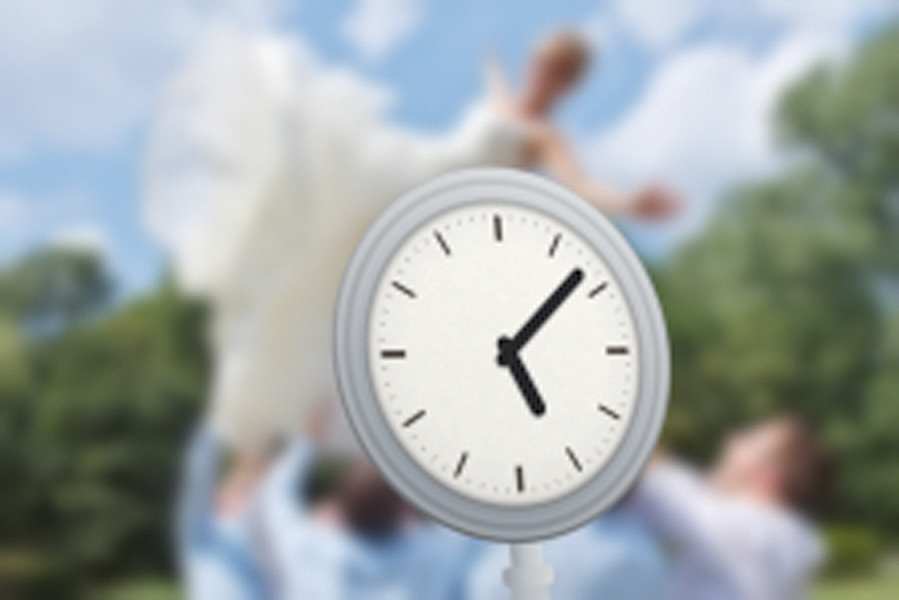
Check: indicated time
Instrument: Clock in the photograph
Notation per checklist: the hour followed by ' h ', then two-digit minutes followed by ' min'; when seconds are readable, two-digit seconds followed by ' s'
5 h 08 min
